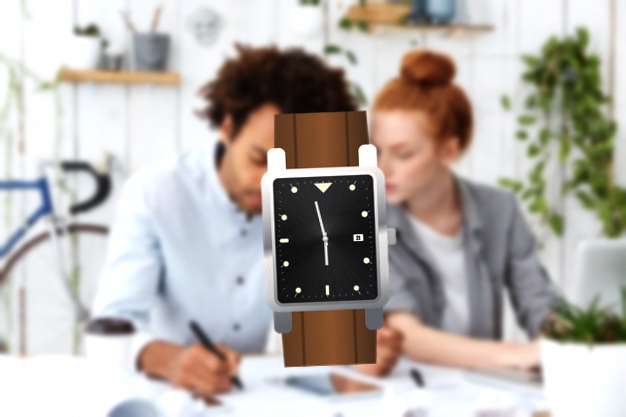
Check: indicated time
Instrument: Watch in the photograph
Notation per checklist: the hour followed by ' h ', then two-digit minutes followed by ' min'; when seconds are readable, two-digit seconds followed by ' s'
5 h 58 min
